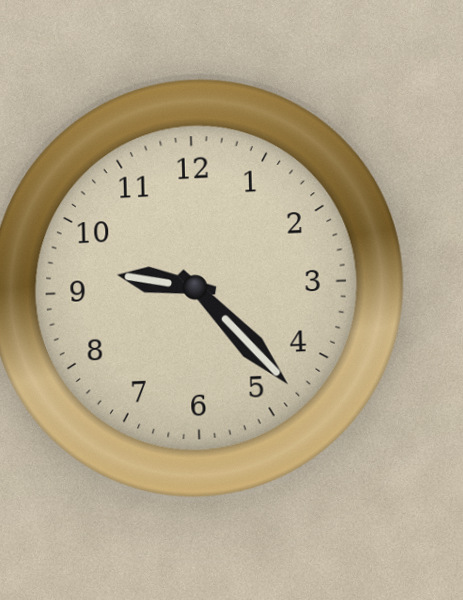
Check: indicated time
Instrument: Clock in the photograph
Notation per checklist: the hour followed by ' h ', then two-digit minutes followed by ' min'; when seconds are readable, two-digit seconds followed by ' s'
9 h 23 min
